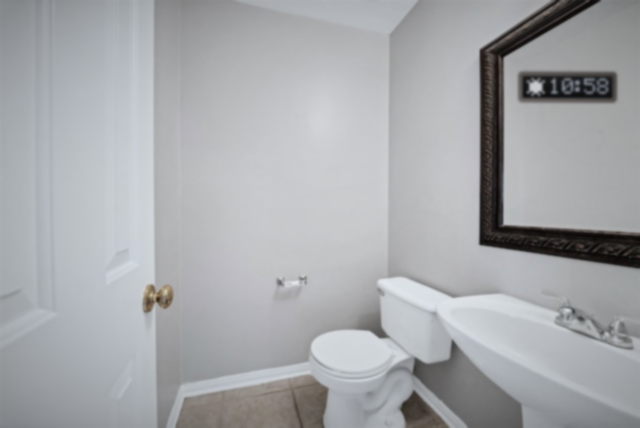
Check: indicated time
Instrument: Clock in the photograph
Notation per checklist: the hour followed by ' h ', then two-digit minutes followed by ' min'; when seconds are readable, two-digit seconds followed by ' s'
10 h 58 min
